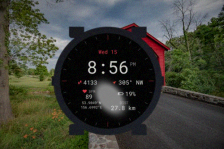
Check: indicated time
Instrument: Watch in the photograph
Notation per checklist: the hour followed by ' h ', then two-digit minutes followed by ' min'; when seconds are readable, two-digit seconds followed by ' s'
8 h 56 min
